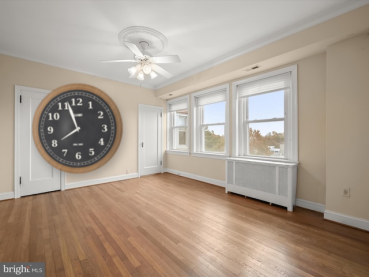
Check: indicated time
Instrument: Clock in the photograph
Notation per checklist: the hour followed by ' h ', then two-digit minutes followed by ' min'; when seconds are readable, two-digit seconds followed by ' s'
7 h 57 min
